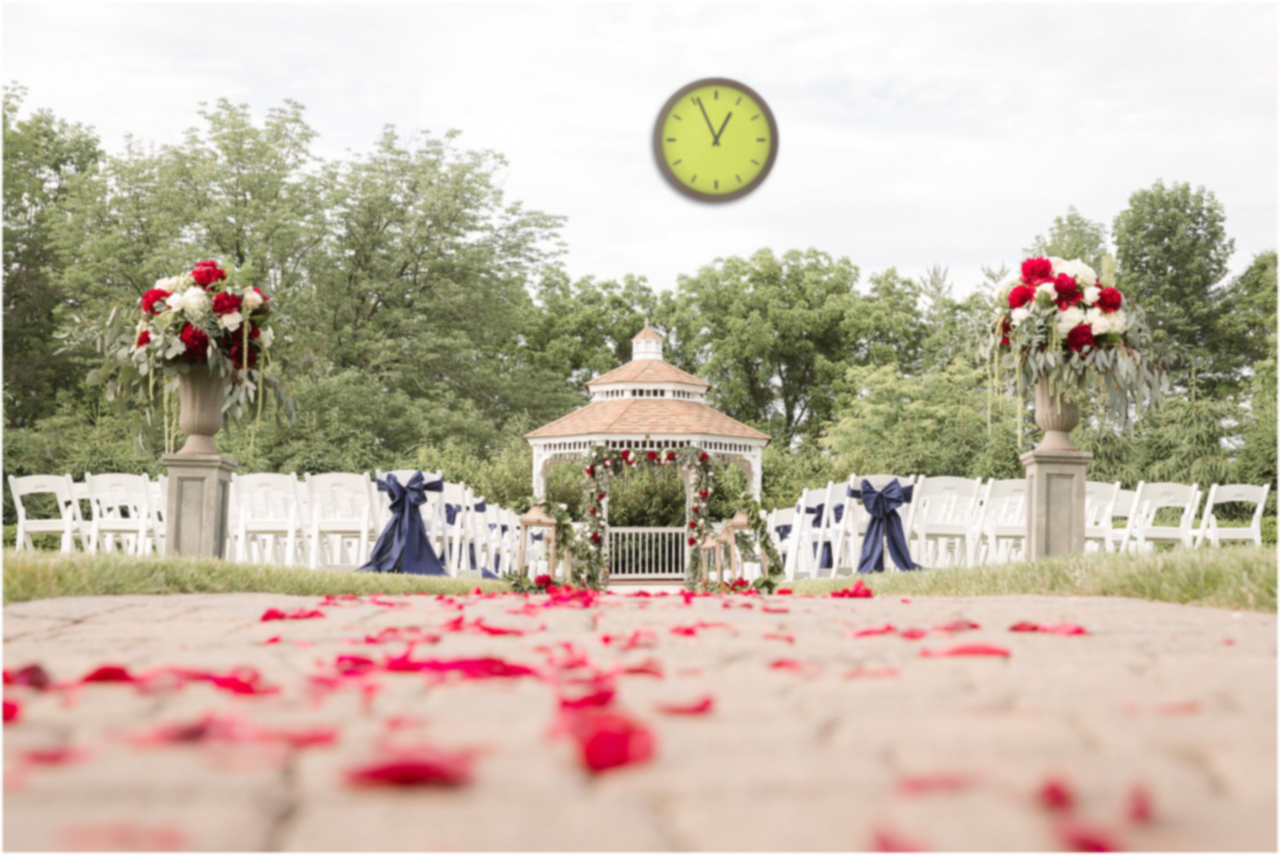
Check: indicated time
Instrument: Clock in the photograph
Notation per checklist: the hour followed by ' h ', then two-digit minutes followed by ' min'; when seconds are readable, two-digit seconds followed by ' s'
12 h 56 min
